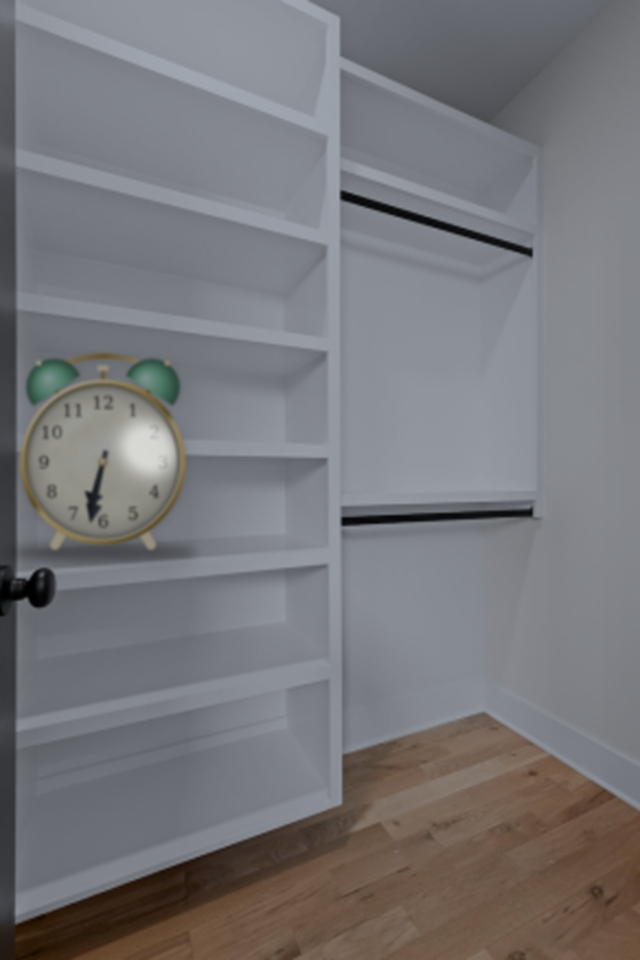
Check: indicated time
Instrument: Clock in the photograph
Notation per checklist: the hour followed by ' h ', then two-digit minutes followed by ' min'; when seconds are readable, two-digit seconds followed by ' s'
6 h 32 min
